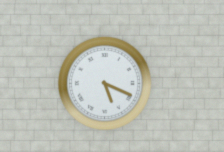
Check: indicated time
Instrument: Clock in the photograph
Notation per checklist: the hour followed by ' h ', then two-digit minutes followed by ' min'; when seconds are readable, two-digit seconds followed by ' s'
5 h 19 min
